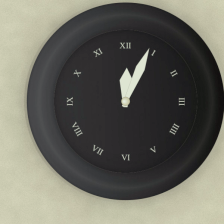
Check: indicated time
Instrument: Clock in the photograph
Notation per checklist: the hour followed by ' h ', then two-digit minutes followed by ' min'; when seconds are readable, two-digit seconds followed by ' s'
12 h 04 min
